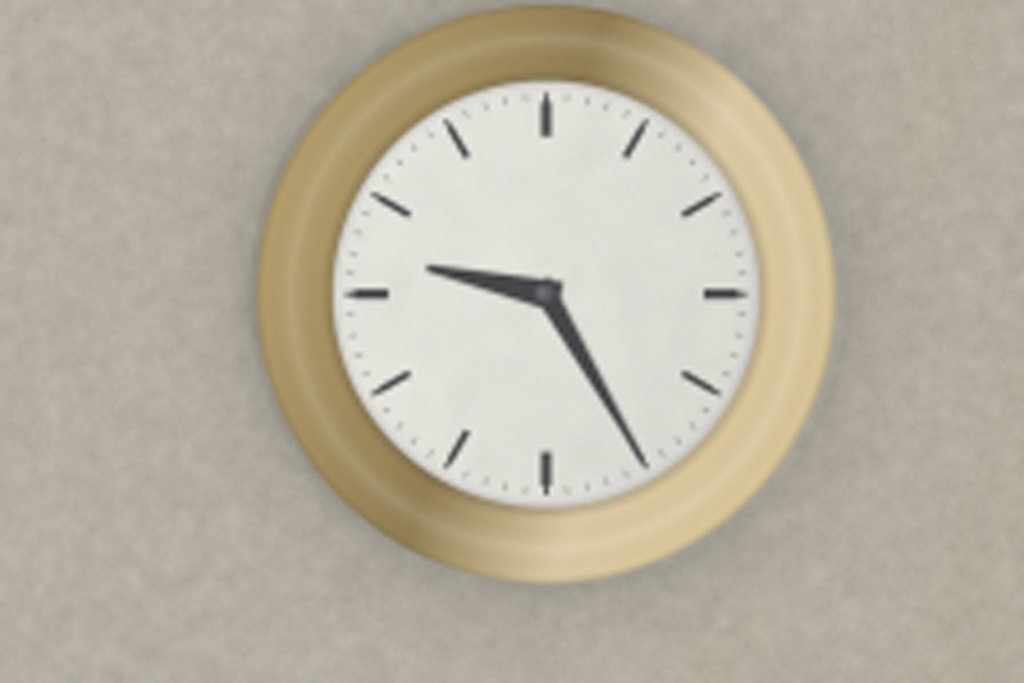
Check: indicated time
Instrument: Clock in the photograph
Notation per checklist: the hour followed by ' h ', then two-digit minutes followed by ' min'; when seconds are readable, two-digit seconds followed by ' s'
9 h 25 min
